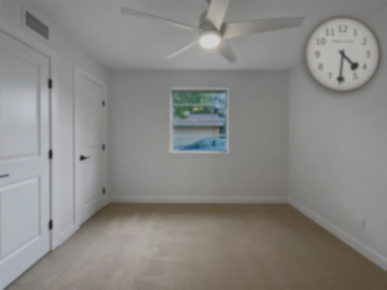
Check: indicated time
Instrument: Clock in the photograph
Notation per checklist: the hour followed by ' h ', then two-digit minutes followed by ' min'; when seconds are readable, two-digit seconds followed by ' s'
4 h 31 min
